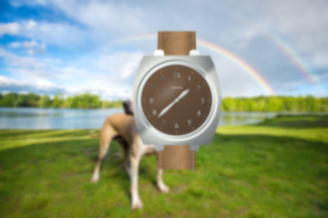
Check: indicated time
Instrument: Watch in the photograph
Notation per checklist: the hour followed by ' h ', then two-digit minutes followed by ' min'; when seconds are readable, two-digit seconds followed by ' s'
1 h 38 min
